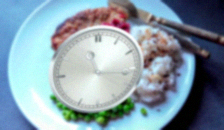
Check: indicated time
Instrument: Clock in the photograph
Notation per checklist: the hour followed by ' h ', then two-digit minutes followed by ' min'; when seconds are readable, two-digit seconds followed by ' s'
11 h 16 min
